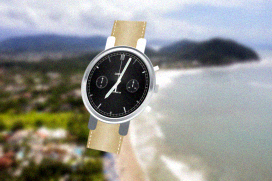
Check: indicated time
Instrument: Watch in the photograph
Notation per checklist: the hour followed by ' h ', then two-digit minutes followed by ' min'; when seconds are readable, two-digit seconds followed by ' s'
7 h 03 min
